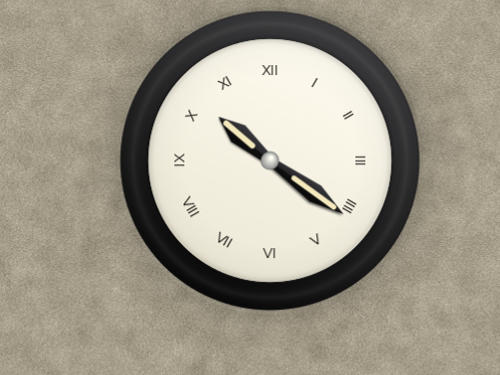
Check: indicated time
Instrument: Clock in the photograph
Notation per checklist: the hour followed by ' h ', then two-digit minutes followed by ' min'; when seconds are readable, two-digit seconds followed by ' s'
10 h 21 min
